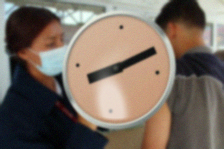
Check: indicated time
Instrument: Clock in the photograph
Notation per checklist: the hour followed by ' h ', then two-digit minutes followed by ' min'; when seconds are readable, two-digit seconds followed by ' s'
8 h 10 min
